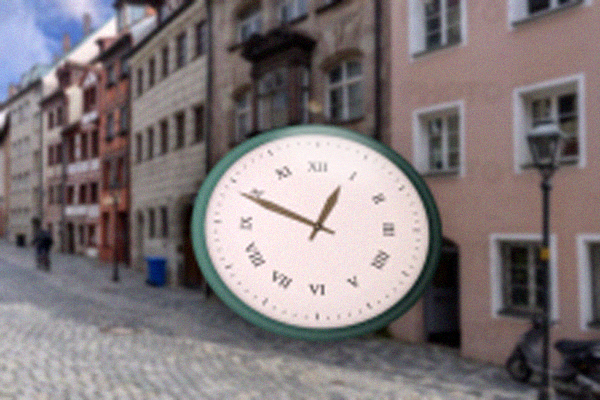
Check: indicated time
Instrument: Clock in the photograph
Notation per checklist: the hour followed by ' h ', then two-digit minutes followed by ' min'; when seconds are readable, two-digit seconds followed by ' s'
12 h 49 min
